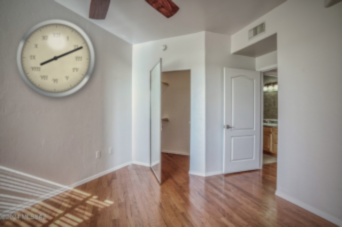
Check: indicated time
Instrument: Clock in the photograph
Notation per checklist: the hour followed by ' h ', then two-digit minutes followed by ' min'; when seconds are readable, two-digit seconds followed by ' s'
8 h 11 min
